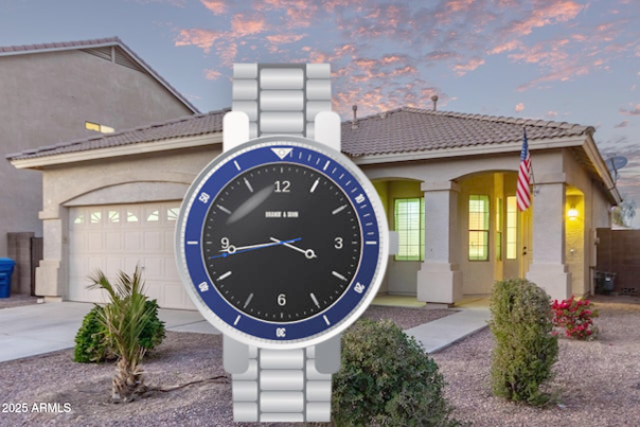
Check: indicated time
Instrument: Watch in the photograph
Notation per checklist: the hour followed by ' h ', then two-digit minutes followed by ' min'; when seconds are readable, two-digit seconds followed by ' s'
3 h 43 min 43 s
